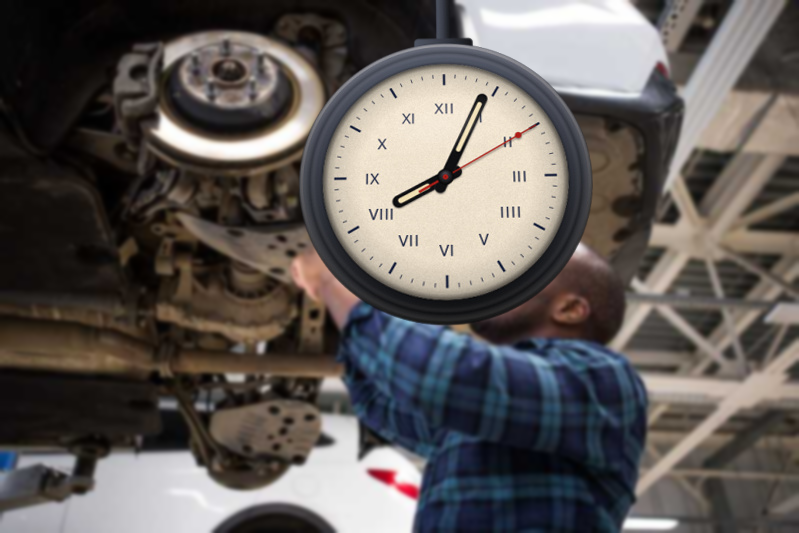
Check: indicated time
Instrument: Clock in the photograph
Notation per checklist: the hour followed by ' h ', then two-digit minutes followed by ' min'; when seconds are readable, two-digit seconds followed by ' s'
8 h 04 min 10 s
